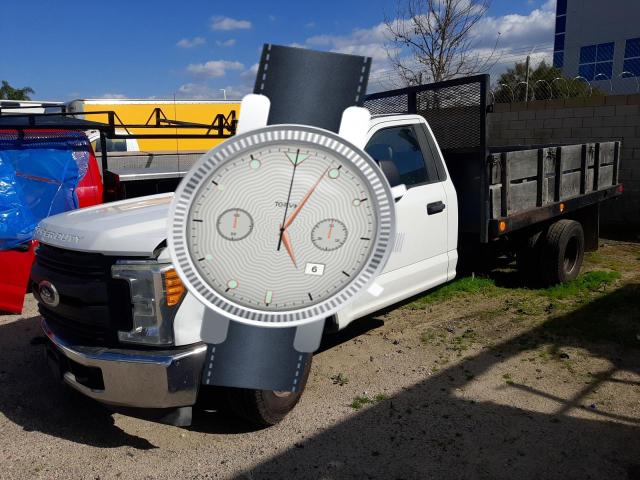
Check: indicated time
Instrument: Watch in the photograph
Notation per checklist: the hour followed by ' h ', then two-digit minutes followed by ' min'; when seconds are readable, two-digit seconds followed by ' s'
5 h 04 min
